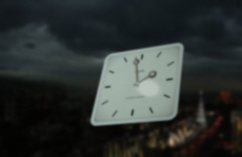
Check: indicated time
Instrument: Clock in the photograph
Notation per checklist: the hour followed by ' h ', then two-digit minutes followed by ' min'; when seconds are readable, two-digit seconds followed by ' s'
1 h 58 min
